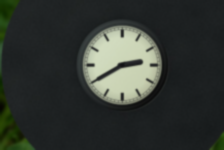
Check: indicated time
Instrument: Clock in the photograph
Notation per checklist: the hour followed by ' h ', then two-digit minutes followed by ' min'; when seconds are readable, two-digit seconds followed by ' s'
2 h 40 min
